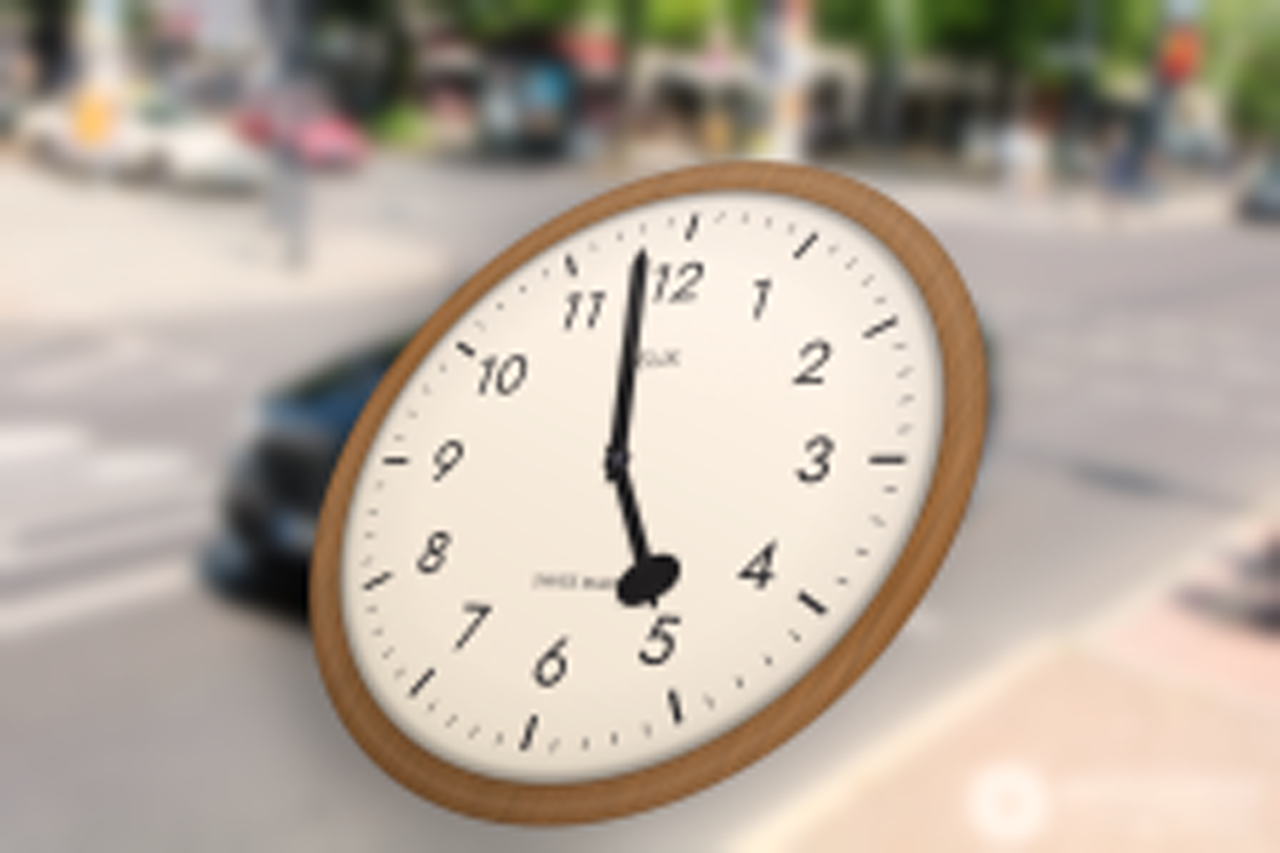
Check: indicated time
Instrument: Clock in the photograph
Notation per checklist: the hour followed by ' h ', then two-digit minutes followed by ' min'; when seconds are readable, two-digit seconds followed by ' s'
4 h 58 min
